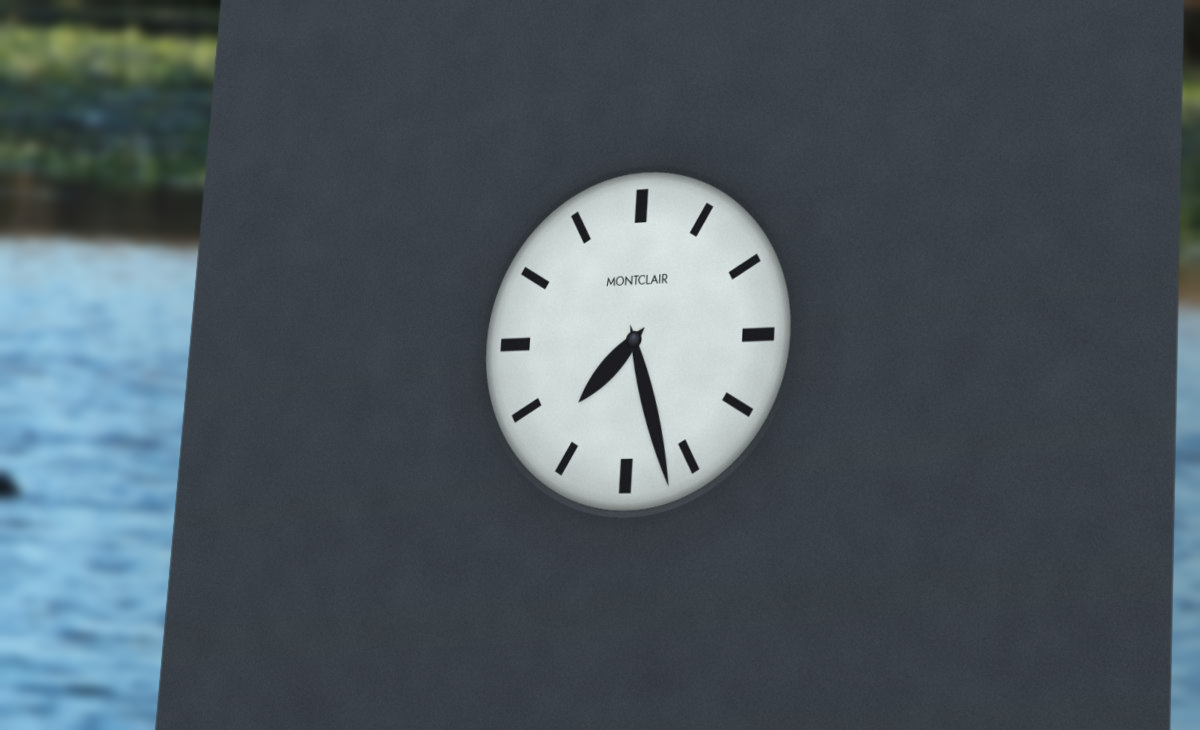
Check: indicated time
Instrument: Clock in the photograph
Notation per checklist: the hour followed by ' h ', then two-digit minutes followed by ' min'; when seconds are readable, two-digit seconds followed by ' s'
7 h 27 min
